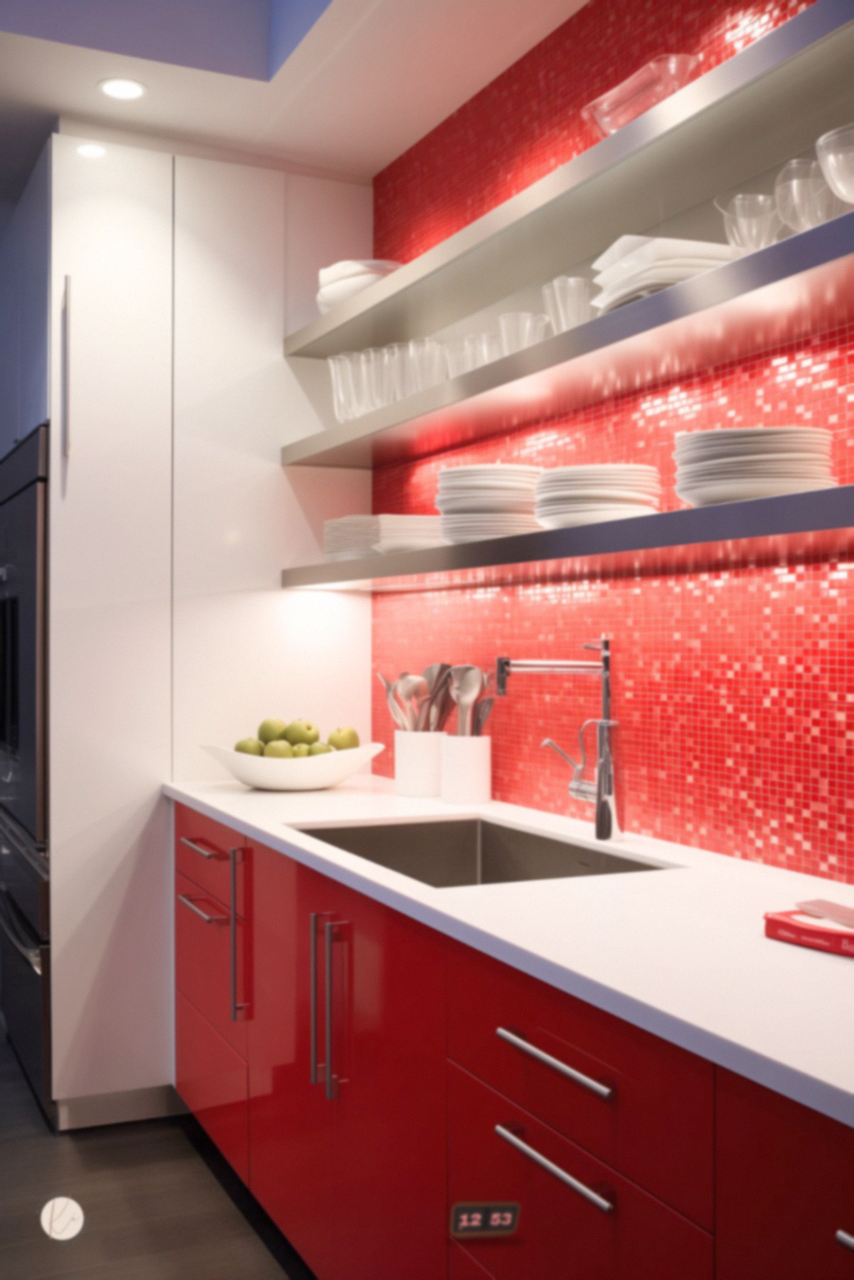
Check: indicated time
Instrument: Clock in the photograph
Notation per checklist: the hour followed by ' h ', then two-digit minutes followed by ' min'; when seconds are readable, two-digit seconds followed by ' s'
12 h 53 min
